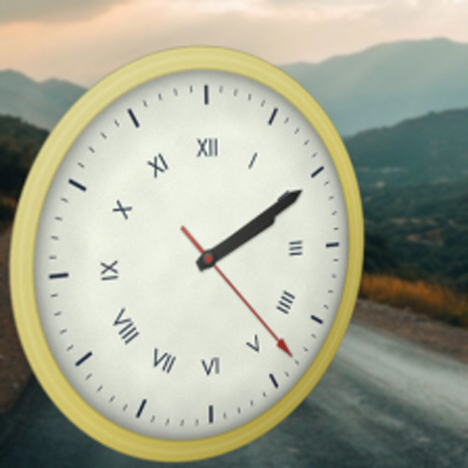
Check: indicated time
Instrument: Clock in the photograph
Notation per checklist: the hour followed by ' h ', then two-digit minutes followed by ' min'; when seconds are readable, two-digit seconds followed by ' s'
2 h 10 min 23 s
